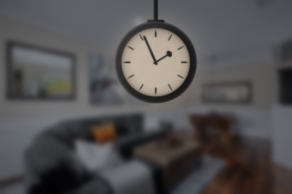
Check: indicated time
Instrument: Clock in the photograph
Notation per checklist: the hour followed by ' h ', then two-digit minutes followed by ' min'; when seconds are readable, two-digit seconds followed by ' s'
1 h 56 min
